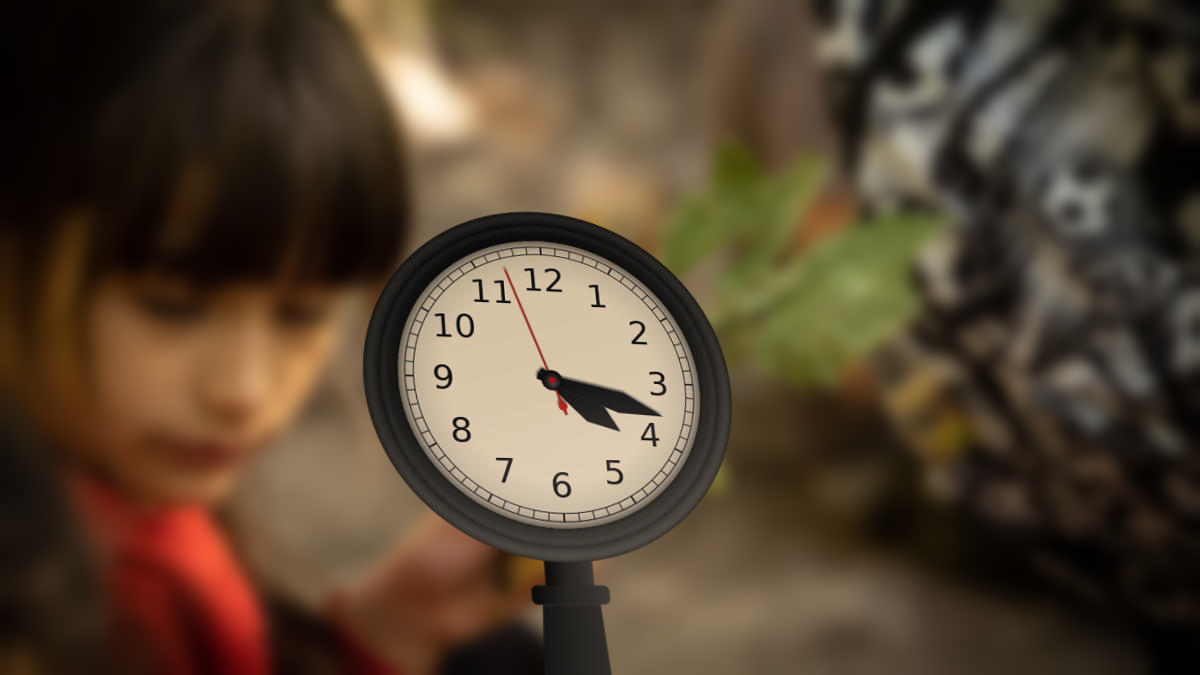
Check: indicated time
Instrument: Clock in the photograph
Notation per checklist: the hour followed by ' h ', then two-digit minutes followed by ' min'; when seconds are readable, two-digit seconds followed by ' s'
4 h 17 min 57 s
